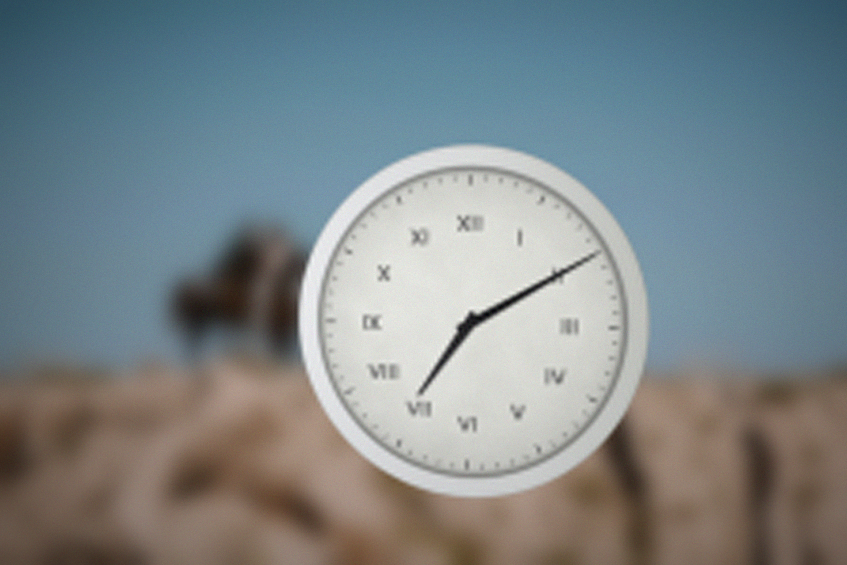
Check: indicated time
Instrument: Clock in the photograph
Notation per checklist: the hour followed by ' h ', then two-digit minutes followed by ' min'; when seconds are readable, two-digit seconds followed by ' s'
7 h 10 min
